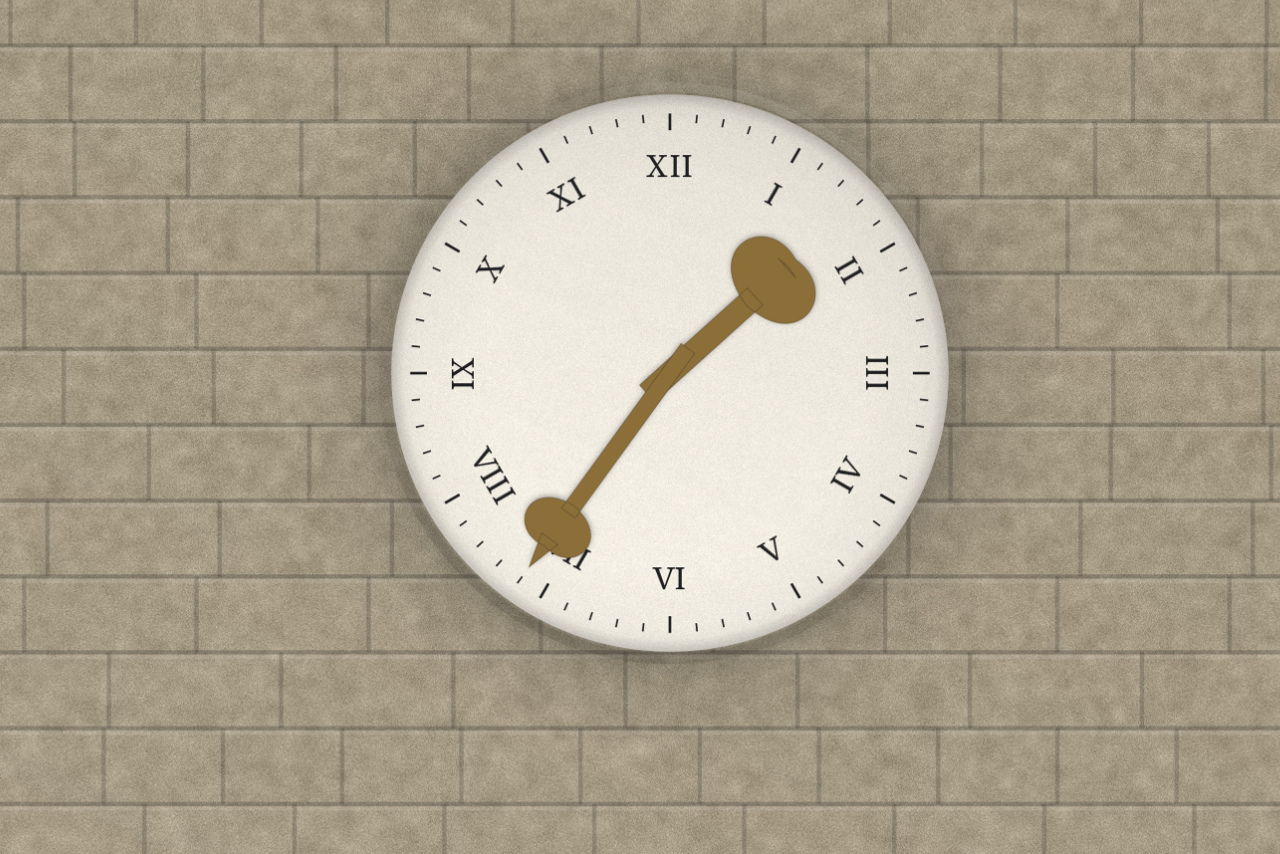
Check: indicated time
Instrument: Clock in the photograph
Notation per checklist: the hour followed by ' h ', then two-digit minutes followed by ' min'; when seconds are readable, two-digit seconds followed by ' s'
1 h 36 min
